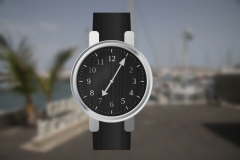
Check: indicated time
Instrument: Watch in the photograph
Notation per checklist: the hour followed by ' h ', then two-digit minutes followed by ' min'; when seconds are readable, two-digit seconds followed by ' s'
7 h 05 min
